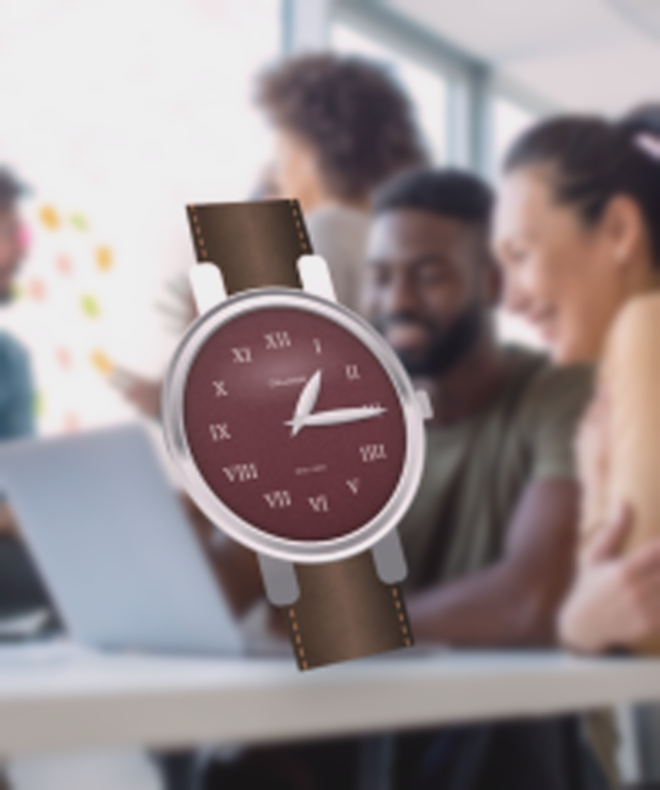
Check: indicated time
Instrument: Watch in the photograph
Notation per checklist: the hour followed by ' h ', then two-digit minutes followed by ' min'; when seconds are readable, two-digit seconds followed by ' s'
1 h 15 min
